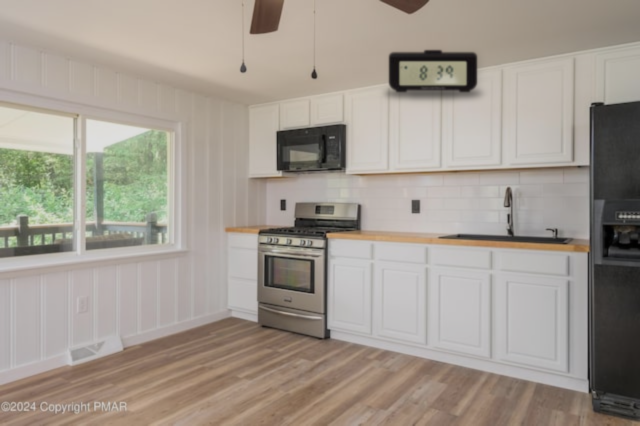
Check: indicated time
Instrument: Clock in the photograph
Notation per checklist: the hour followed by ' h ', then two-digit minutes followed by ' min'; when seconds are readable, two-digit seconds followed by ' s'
8 h 39 min
